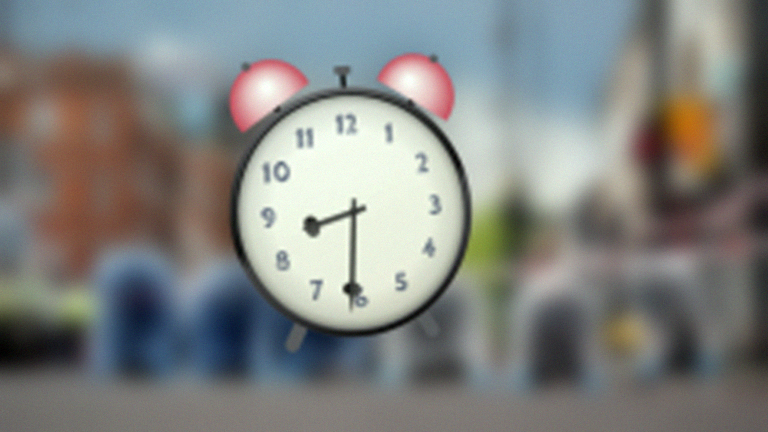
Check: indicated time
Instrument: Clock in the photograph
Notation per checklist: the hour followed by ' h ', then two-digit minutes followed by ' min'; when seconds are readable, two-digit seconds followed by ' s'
8 h 31 min
